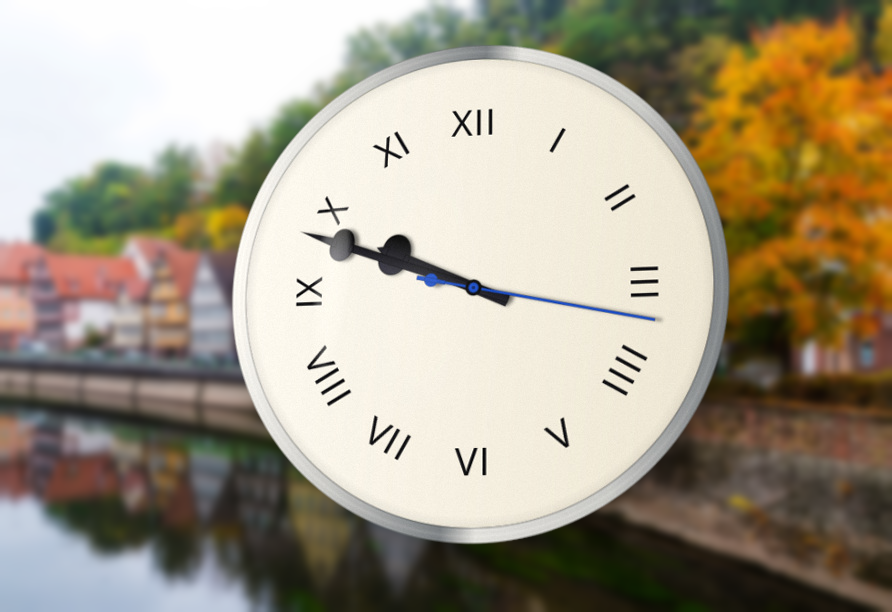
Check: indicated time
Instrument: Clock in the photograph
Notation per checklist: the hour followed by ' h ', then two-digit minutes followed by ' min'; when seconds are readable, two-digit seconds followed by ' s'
9 h 48 min 17 s
